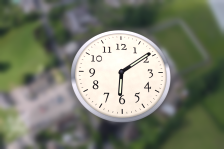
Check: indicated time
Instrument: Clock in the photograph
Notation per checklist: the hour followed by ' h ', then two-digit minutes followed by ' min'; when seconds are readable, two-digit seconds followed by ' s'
6 h 09 min
